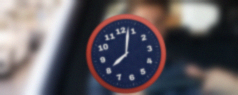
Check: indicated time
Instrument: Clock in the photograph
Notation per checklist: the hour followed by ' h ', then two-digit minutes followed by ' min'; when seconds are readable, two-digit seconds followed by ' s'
8 h 03 min
